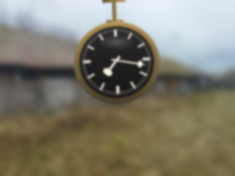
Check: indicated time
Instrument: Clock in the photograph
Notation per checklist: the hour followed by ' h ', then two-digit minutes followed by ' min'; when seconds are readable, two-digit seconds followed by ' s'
7 h 17 min
